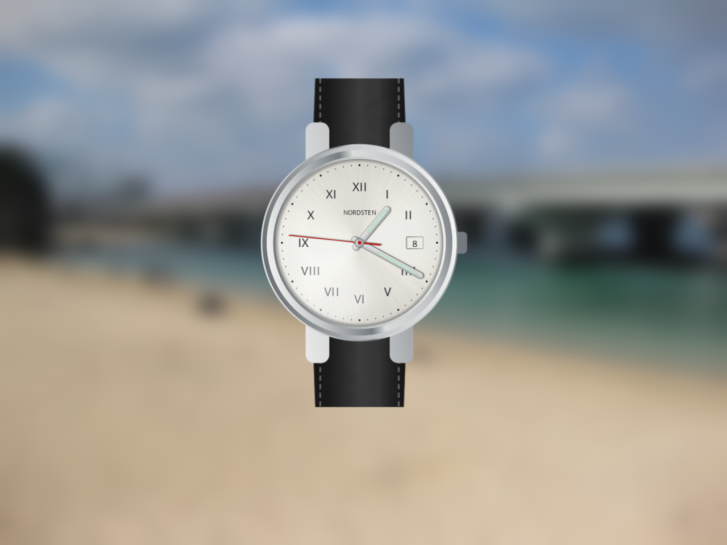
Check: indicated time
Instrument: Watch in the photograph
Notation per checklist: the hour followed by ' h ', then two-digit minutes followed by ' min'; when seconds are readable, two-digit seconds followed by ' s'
1 h 19 min 46 s
